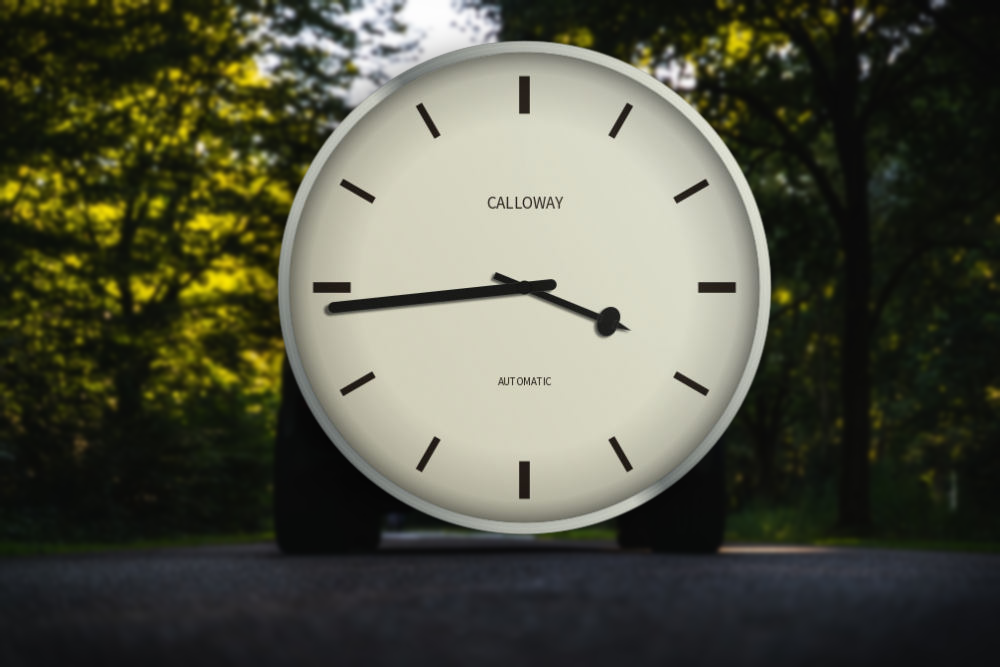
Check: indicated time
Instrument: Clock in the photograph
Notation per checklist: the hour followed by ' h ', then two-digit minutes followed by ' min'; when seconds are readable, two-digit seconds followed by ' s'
3 h 44 min
